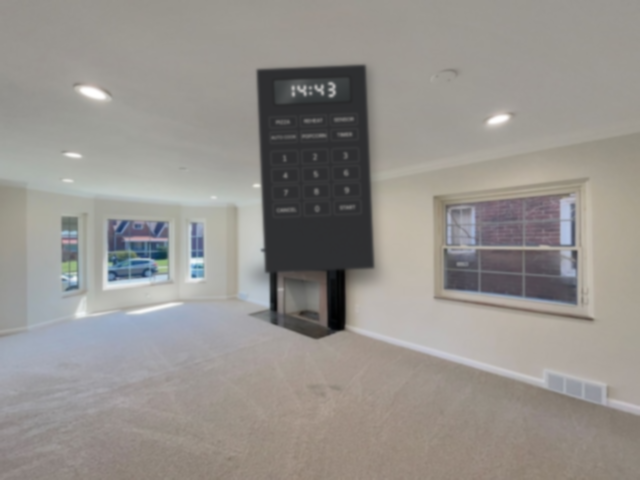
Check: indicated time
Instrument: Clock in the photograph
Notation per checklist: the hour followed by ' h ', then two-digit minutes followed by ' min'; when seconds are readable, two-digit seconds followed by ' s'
14 h 43 min
